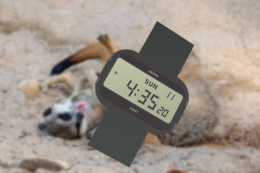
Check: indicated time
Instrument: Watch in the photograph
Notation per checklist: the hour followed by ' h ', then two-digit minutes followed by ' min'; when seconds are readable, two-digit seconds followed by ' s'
4 h 35 min 20 s
